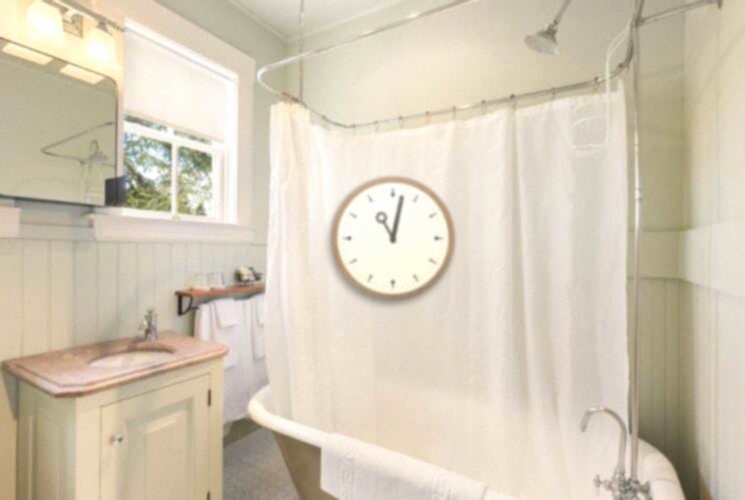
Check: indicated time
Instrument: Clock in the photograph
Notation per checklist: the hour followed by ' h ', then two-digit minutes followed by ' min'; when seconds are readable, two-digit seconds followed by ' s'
11 h 02 min
